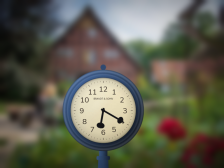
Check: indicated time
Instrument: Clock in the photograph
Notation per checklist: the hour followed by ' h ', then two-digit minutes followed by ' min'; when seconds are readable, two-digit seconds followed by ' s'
6 h 20 min
